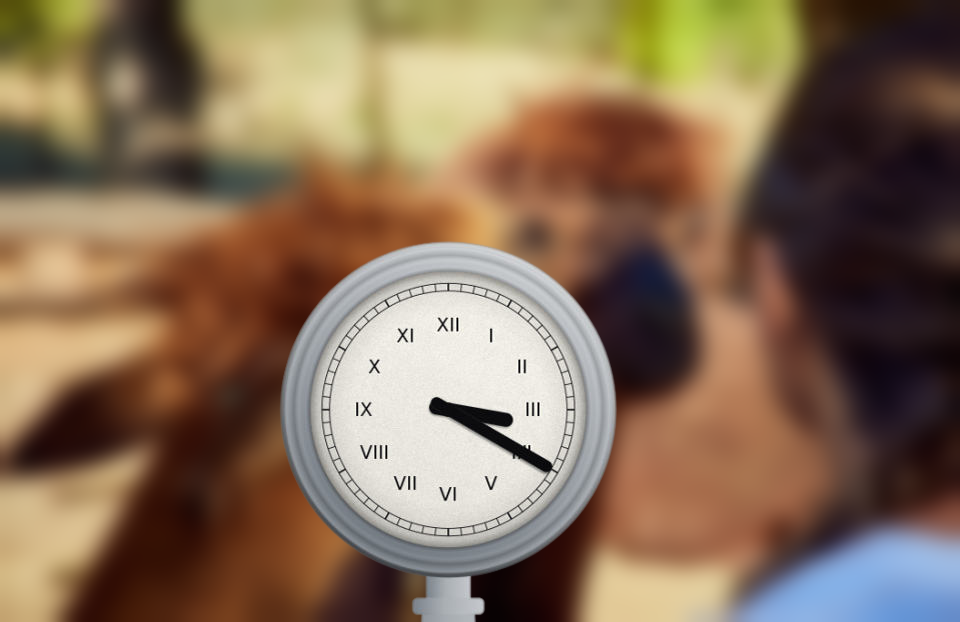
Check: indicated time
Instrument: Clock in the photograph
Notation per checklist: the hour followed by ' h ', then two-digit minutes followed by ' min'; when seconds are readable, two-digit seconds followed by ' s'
3 h 20 min
